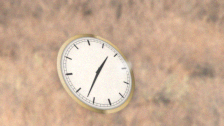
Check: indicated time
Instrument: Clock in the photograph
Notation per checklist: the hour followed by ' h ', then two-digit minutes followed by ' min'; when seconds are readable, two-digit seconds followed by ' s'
1 h 37 min
